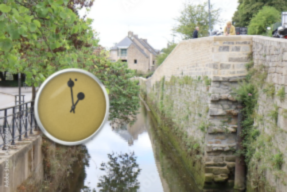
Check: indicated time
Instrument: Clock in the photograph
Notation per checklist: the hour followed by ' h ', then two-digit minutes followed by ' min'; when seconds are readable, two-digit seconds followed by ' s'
12 h 58 min
